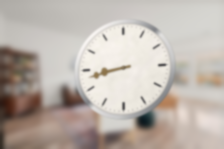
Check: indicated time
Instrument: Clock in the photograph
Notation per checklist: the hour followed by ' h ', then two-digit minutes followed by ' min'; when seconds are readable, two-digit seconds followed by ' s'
8 h 43 min
